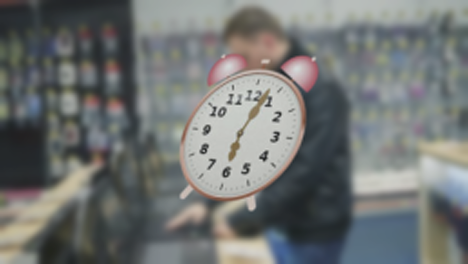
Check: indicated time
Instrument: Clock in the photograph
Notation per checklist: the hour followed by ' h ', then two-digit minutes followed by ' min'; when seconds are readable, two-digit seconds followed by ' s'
6 h 03 min
